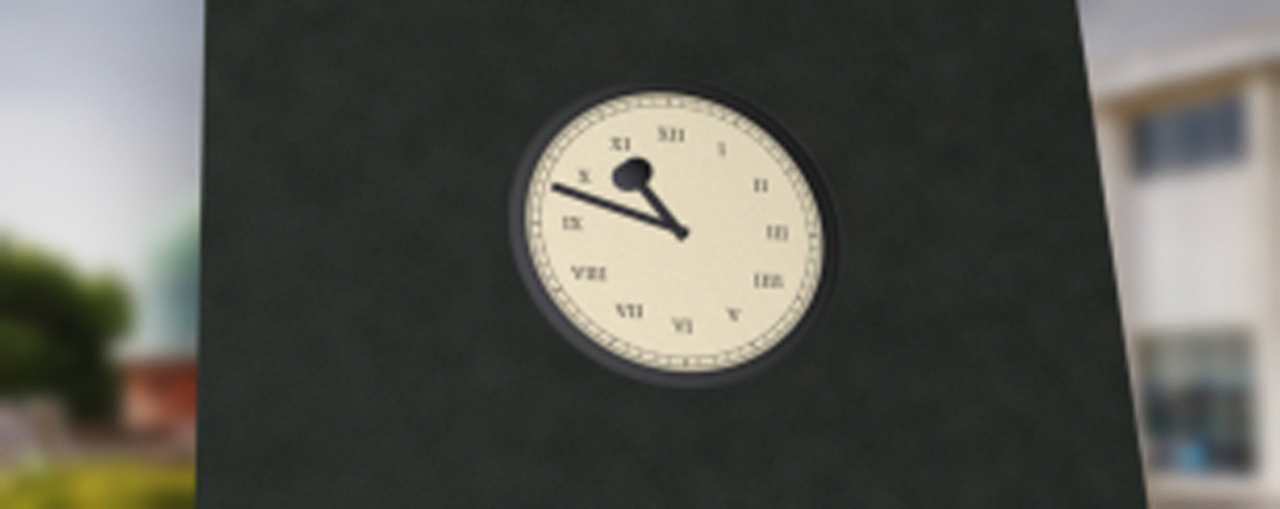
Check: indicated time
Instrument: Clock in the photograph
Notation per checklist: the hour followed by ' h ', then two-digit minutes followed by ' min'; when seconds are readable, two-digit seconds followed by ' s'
10 h 48 min
